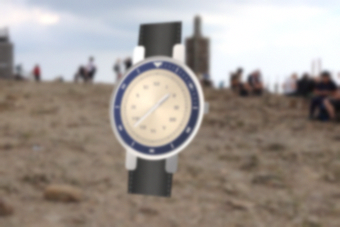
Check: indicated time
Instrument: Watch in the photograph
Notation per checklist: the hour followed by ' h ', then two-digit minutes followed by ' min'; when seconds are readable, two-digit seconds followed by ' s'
1 h 38 min
